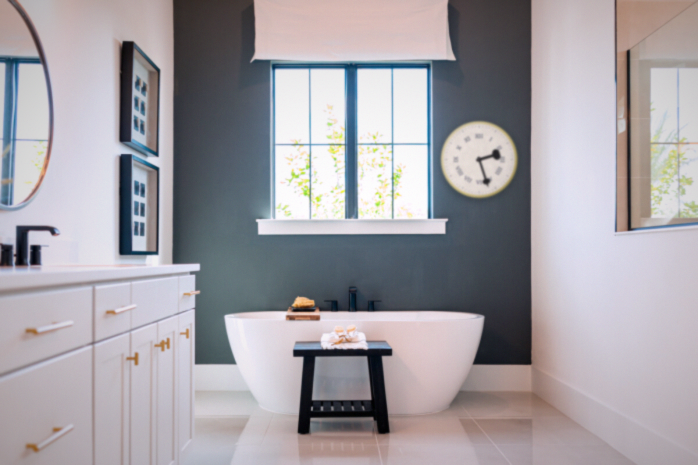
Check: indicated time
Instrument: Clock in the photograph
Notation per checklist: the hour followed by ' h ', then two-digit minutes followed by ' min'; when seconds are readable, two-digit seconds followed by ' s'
2 h 27 min
